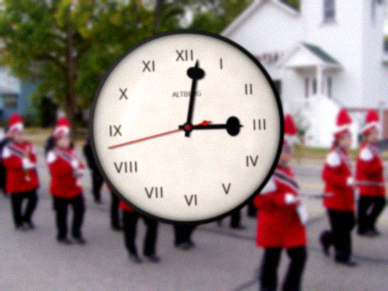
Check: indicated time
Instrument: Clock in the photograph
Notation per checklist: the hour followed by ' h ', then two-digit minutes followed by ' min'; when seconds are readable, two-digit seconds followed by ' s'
3 h 01 min 43 s
